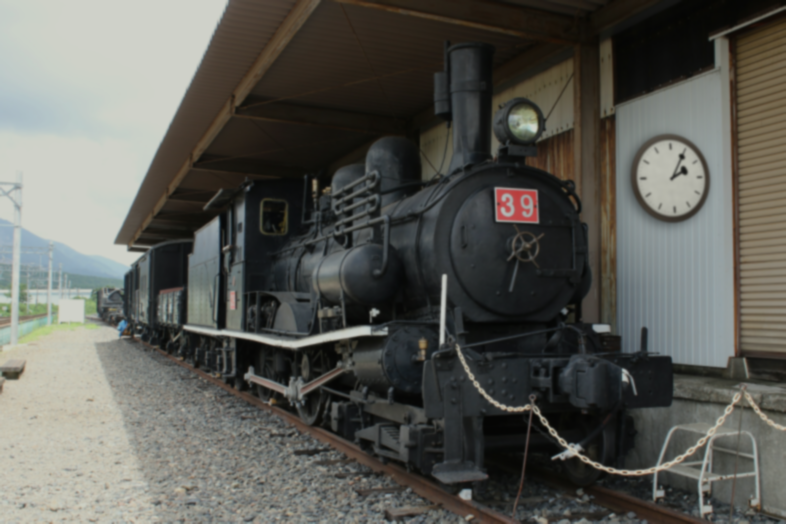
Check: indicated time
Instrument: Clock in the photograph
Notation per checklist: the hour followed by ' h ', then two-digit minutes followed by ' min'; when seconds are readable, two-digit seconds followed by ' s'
2 h 05 min
